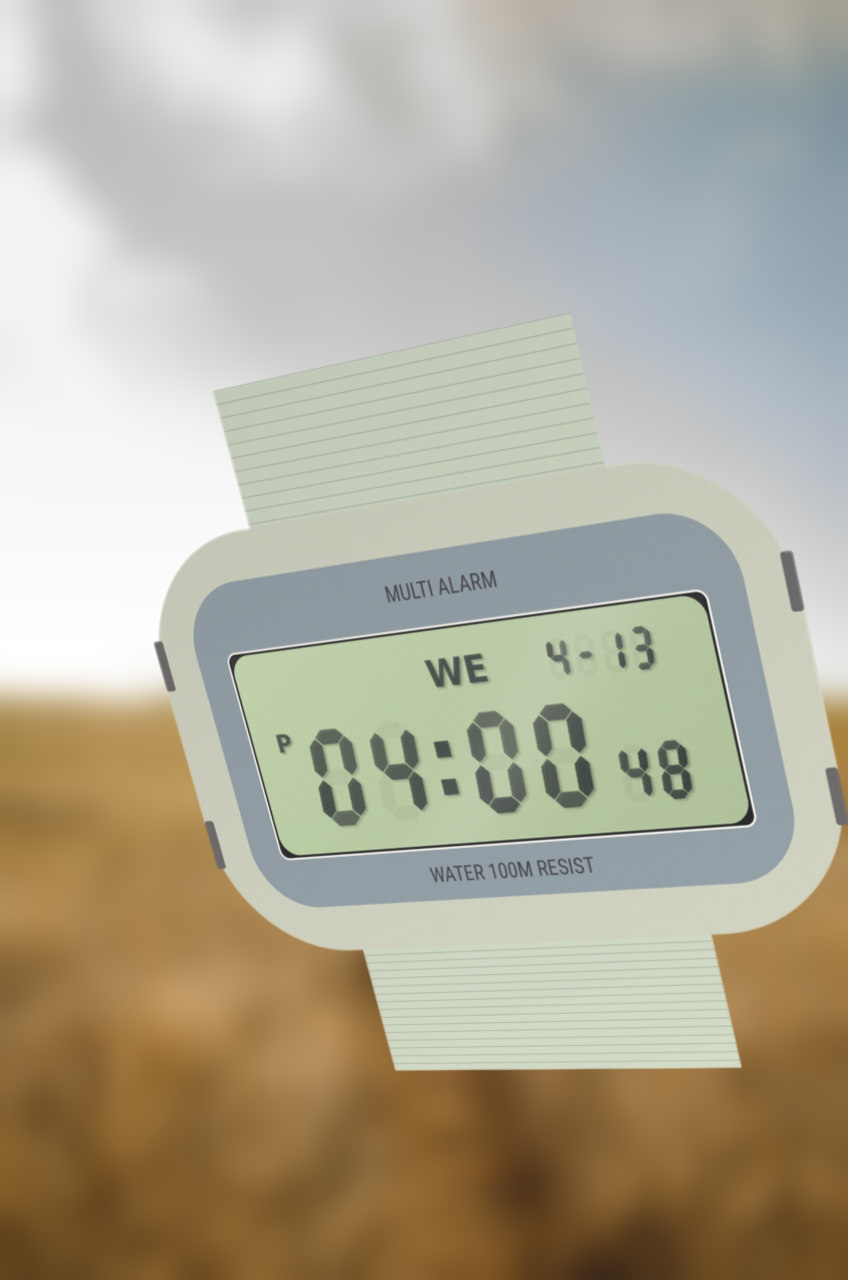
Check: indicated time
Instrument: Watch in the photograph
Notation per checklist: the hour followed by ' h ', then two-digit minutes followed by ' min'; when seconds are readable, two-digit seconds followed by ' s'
4 h 00 min 48 s
